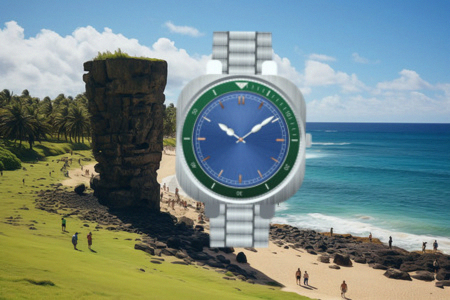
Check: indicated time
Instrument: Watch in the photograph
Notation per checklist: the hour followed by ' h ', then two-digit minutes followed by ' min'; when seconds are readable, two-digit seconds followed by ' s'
10 h 09 min
